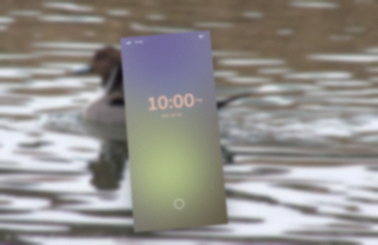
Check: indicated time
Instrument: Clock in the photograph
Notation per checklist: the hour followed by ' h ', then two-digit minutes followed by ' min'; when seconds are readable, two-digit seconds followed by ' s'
10 h 00 min
